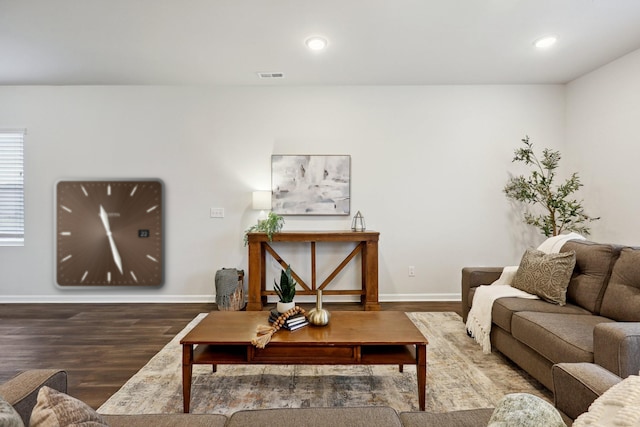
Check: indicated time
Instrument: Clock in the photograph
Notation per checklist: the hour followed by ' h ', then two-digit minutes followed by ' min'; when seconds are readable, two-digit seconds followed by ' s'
11 h 27 min
